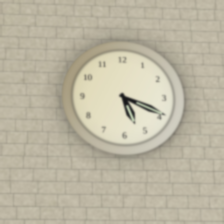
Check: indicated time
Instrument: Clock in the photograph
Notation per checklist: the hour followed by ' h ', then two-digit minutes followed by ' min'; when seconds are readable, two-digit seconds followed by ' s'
5 h 19 min
